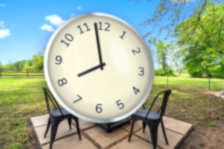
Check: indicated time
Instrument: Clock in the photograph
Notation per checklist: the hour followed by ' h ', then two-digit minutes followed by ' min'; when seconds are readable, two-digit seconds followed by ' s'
7 h 58 min
